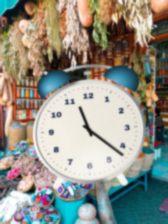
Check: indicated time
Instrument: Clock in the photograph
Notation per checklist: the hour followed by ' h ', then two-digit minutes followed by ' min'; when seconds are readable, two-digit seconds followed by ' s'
11 h 22 min
